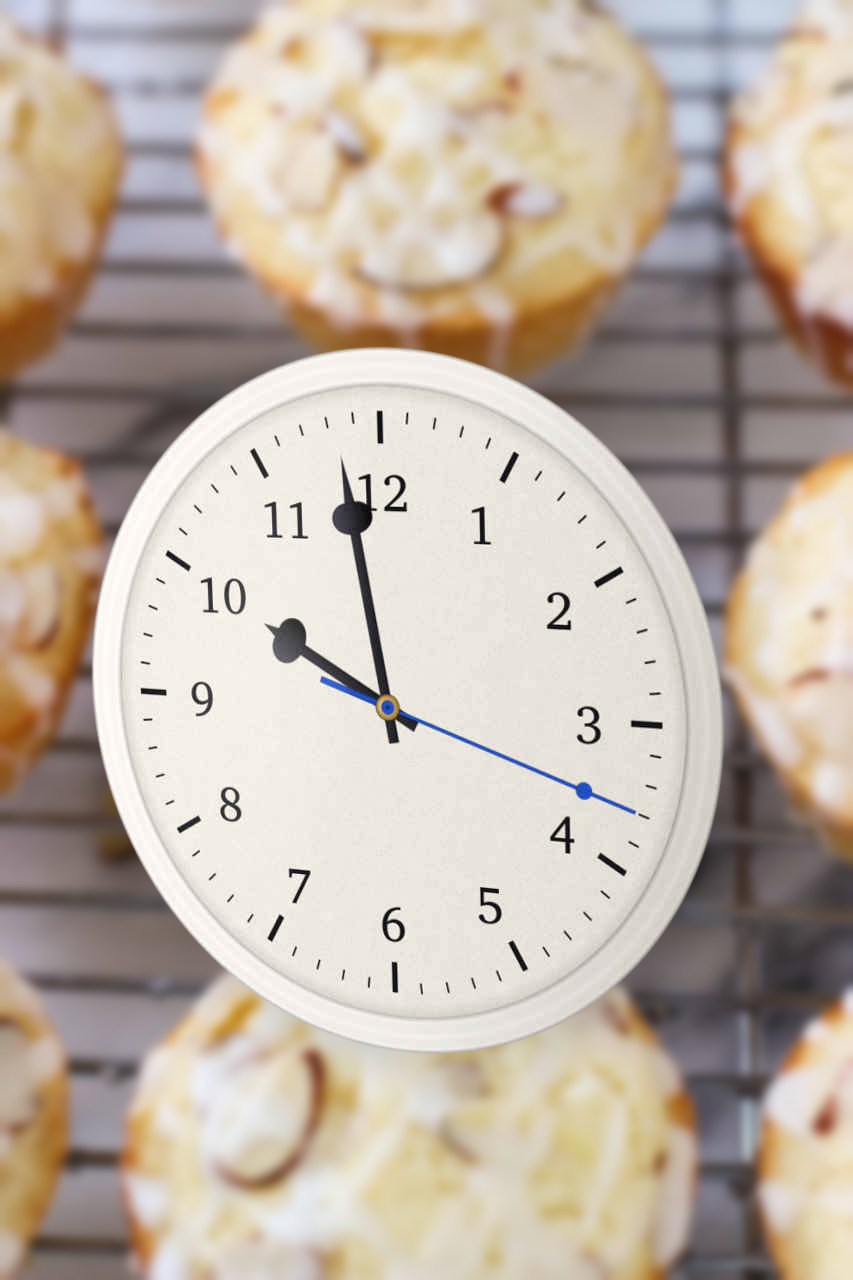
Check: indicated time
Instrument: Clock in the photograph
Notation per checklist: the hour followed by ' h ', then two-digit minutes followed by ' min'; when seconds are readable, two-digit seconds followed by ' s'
9 h 58 min 18 s
